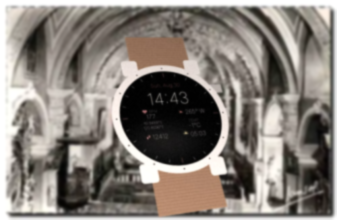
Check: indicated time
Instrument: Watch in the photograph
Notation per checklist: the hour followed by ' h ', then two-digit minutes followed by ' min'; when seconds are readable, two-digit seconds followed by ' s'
14 h 43 min
